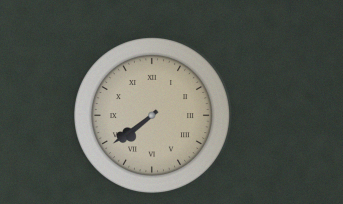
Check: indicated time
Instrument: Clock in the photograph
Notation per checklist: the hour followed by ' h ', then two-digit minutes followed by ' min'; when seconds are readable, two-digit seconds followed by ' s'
7 h 39 min
